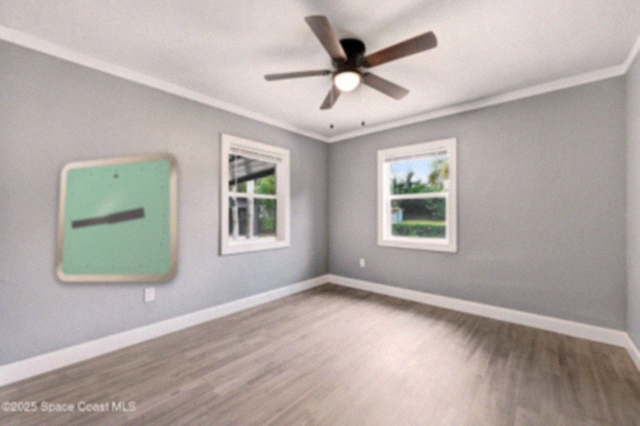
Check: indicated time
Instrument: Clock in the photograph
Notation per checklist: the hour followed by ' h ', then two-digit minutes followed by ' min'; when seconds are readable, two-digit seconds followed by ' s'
2 h 44 min
